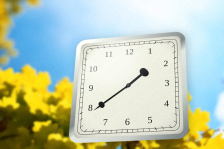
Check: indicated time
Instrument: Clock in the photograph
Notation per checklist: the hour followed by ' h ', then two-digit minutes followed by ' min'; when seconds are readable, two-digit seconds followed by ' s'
1 h 39 min
